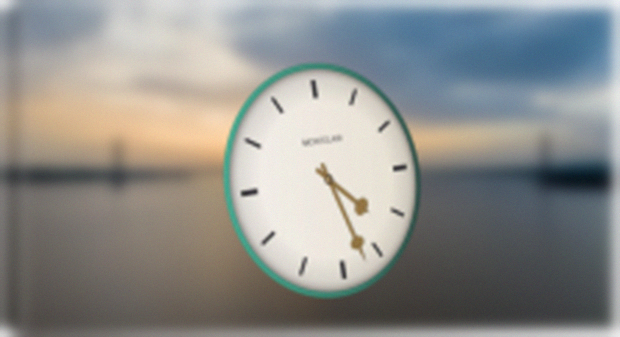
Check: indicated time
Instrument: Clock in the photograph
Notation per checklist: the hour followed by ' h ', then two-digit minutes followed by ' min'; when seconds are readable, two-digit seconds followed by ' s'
4 h 27 min
